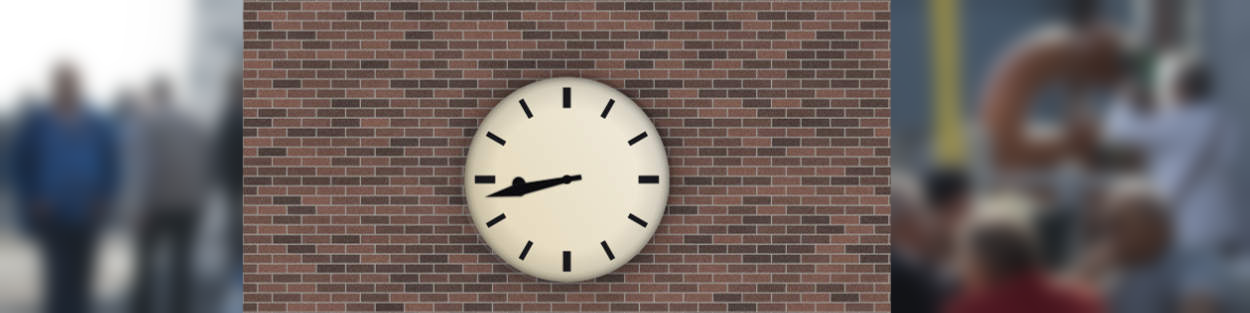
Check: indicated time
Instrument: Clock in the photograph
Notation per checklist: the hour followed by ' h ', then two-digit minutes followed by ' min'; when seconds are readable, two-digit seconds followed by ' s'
8 h 43 min
